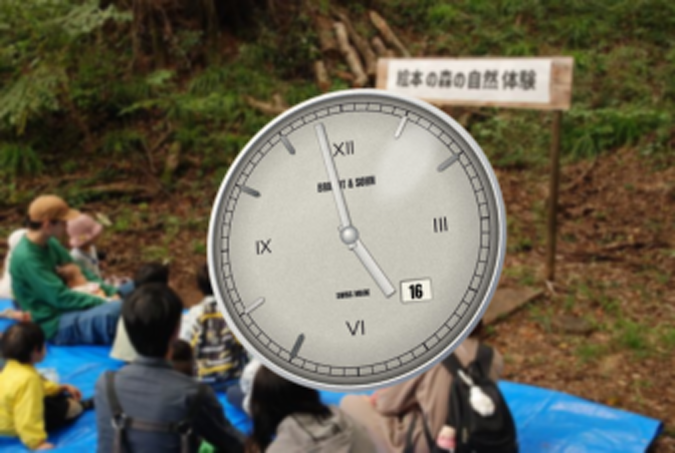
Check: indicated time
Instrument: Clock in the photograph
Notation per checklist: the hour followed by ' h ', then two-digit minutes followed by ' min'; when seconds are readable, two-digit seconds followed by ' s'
4 h 58 min
